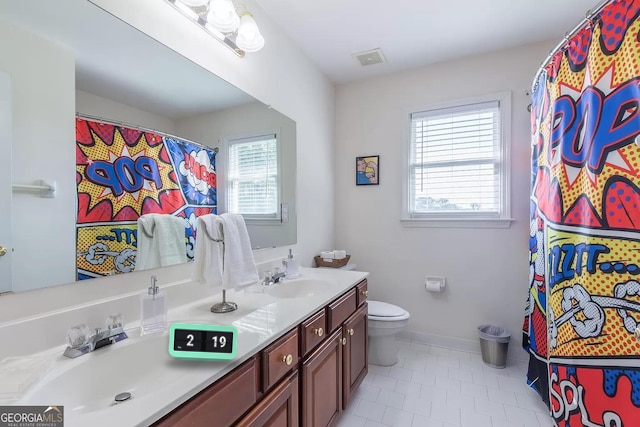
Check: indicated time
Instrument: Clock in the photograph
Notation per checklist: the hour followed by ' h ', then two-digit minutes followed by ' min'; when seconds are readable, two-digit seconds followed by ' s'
2 h 19 min
